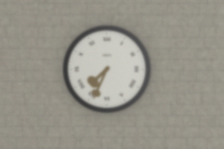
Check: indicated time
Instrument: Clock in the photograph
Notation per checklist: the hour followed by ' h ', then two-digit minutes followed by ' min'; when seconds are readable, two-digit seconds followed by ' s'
7 h 34 min
